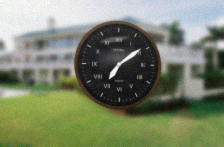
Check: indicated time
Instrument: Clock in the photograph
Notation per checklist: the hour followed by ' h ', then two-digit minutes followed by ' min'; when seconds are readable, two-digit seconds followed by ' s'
7 h 09 min
